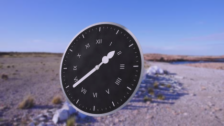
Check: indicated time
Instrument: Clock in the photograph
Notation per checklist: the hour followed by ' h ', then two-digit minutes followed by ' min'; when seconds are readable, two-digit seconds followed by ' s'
1 h 39 min
